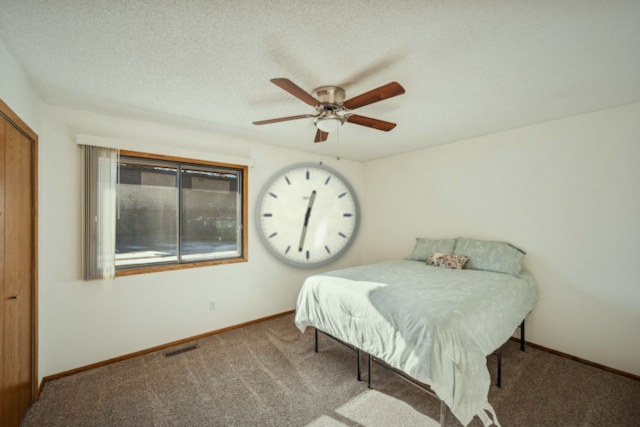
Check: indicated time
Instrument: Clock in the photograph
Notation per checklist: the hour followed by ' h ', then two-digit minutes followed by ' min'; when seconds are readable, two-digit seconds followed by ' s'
12 h 32 min
